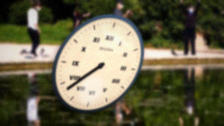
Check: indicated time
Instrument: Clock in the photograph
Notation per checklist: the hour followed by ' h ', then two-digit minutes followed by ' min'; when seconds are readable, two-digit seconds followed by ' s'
7 h 38 min
